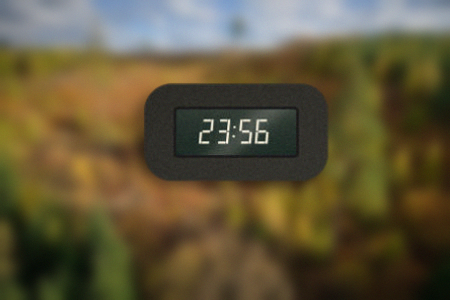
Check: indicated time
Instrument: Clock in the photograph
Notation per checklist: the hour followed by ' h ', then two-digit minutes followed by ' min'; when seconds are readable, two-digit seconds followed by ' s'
23 h 56 min
